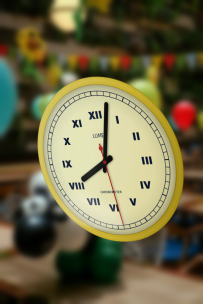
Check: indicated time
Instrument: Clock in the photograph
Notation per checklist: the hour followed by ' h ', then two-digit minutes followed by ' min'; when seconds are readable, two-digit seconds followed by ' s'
8 h 02 min 29 s
